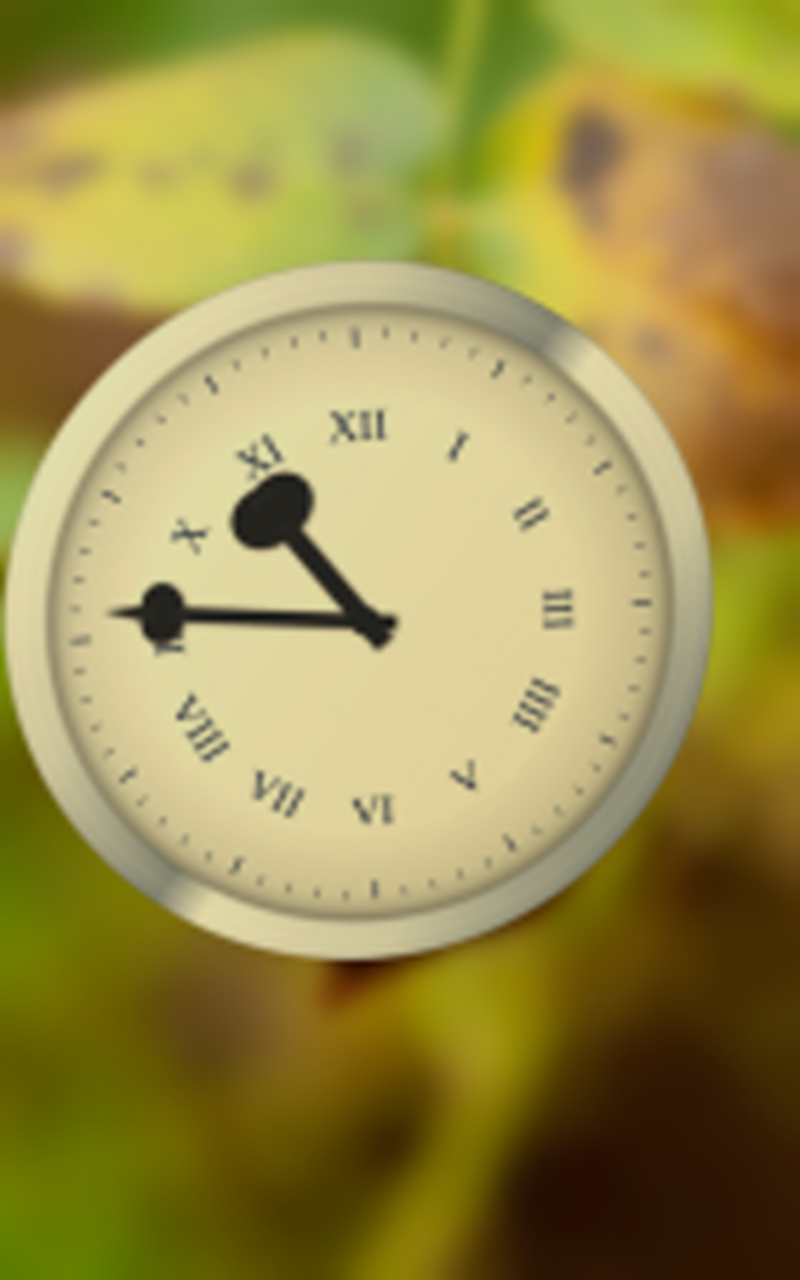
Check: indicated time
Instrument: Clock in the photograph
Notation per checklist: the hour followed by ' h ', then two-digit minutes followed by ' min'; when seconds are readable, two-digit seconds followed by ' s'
10 h 46 min
